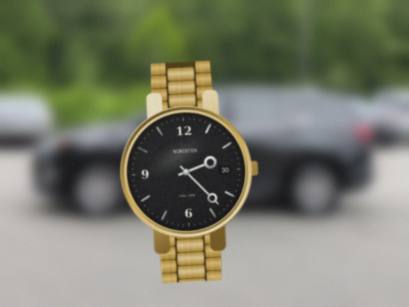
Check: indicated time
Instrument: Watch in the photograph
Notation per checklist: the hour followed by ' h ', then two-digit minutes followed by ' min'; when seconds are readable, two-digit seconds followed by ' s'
2 h 23 min
